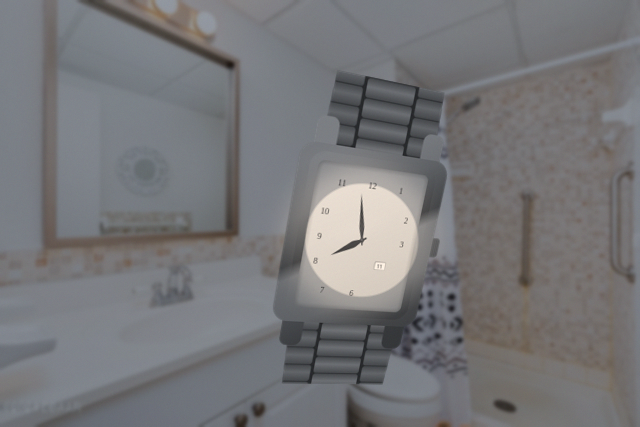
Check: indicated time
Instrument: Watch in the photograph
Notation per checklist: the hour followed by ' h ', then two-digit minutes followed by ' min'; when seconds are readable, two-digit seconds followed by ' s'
7 h 58 min
